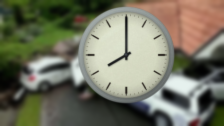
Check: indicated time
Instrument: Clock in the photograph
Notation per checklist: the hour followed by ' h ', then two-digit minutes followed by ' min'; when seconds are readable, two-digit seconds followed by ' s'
8 h 00 min
